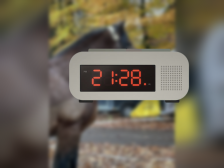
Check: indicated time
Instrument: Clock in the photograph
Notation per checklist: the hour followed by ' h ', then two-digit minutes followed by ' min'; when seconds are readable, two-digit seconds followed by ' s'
21 h 28 min
